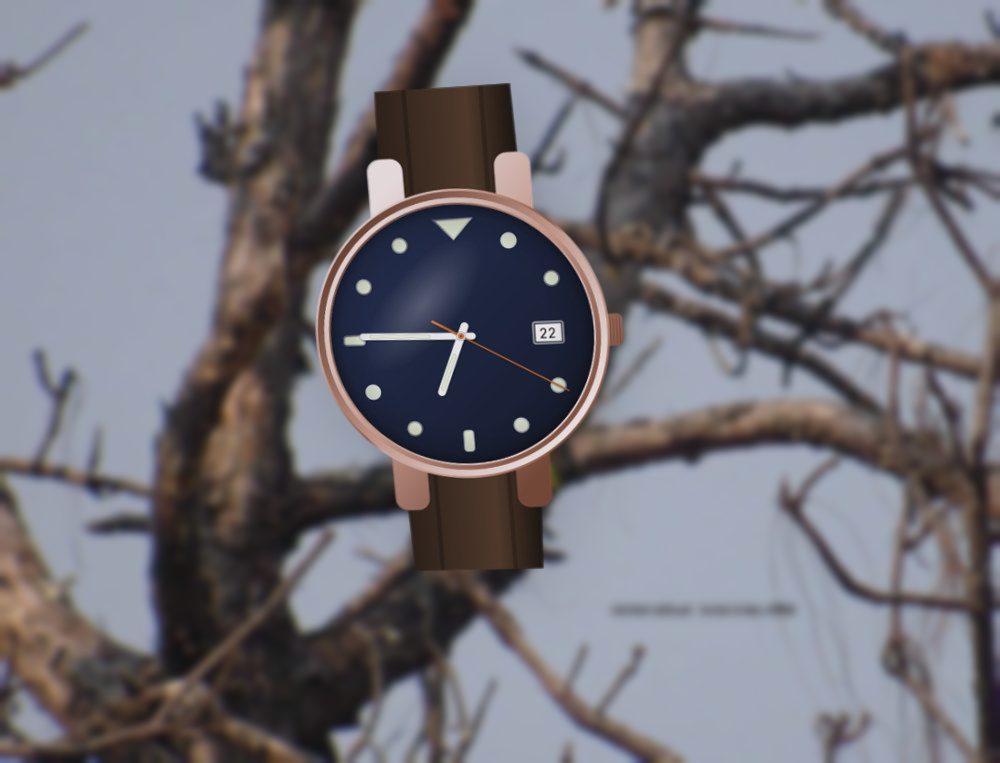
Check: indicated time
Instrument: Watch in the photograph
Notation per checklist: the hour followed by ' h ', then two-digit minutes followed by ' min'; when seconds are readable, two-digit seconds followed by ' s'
6 h 45 min 20 s
